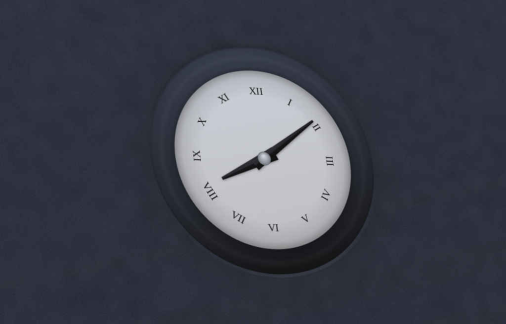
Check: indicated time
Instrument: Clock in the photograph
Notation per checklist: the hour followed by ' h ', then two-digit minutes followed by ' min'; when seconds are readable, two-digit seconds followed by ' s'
8 h 09 min
